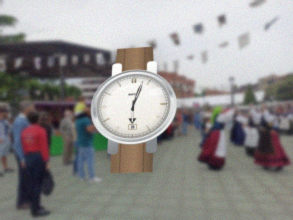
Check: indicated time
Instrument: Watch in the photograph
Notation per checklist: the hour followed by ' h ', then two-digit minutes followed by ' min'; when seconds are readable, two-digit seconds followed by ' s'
6 h 03 min
